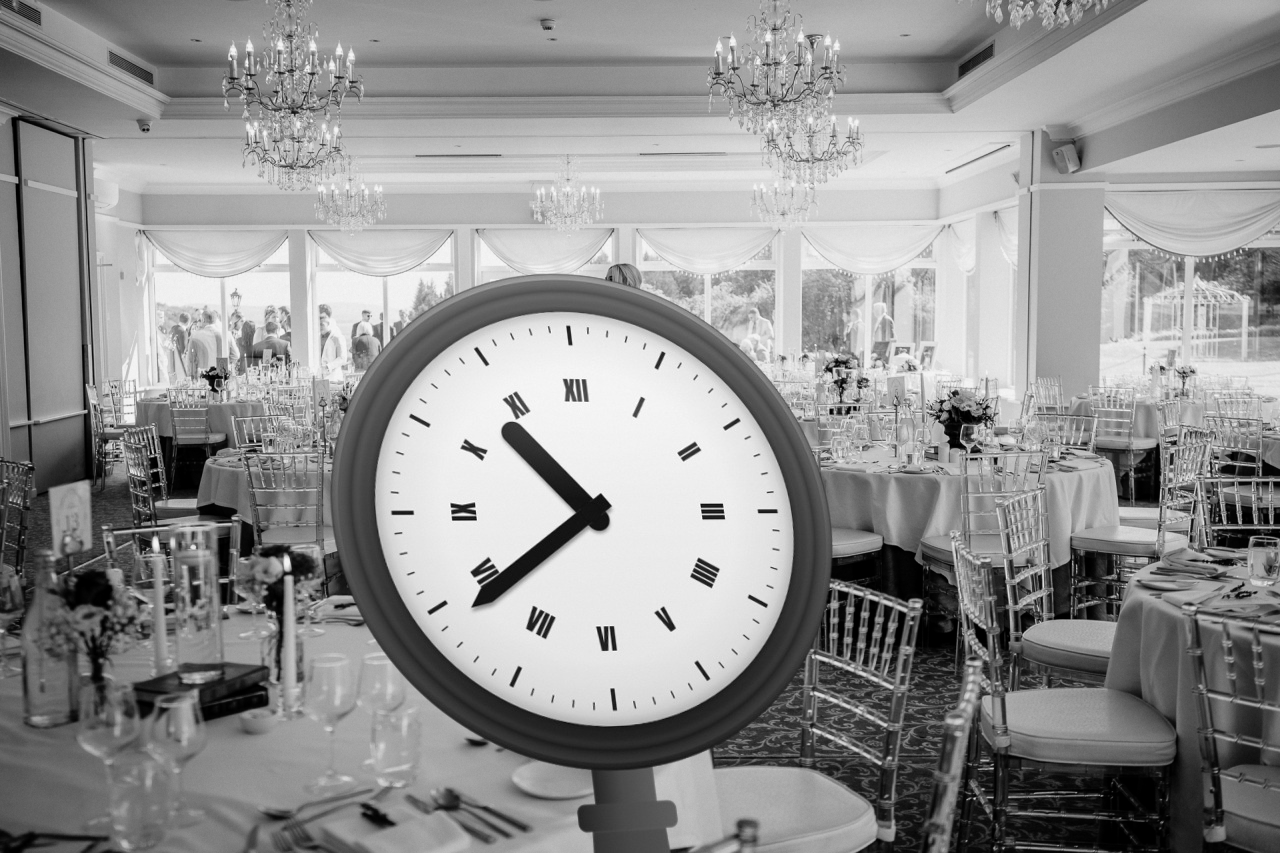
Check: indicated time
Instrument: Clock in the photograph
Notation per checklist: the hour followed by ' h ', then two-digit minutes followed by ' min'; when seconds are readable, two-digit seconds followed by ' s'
10 h 39 min
